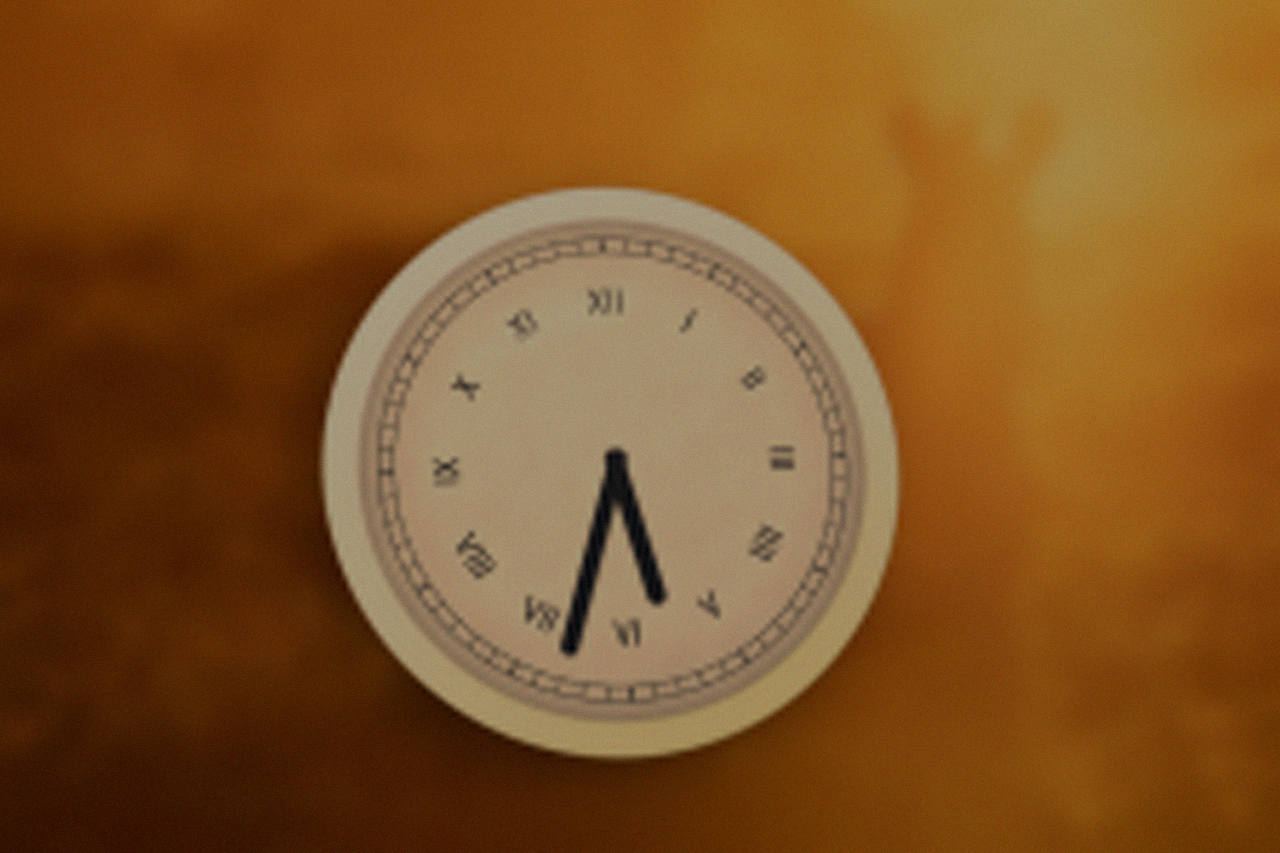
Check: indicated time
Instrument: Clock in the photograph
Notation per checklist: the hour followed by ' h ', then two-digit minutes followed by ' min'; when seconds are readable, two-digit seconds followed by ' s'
5 h 33 min
